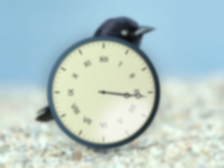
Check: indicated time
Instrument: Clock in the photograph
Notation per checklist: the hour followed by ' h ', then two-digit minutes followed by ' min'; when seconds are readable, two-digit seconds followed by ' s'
3 h 16 min
